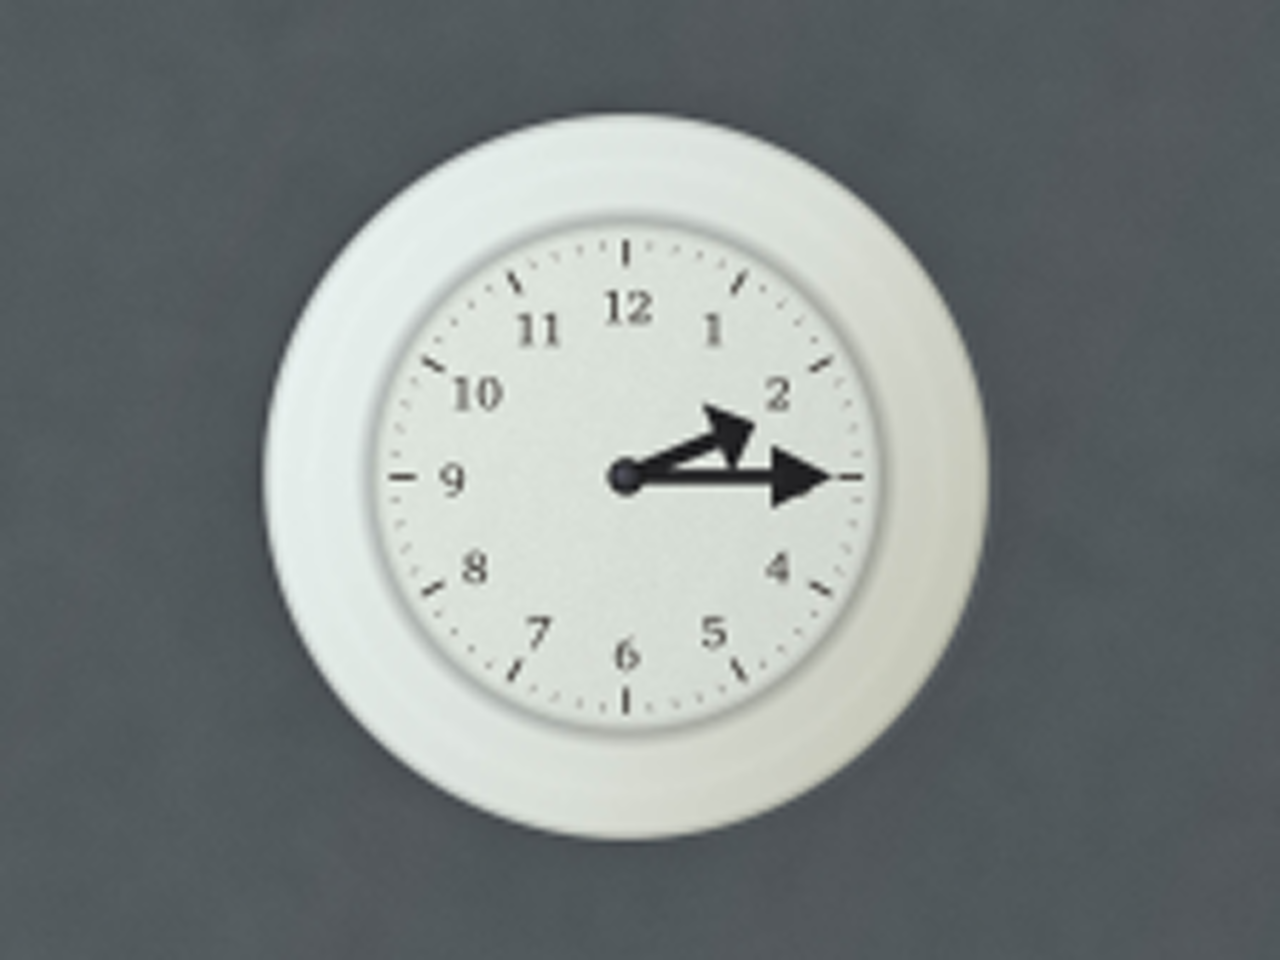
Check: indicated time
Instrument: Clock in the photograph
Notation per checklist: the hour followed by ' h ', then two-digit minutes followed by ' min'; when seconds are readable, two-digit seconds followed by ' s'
2 h 15 min
